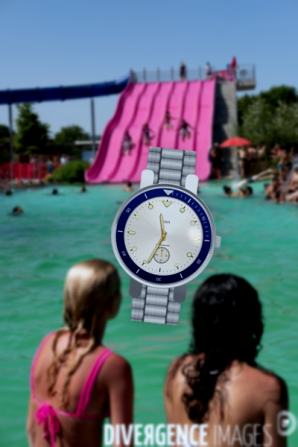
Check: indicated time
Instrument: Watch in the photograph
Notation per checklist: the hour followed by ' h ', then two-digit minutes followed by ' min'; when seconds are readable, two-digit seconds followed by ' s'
11 h 34 min
